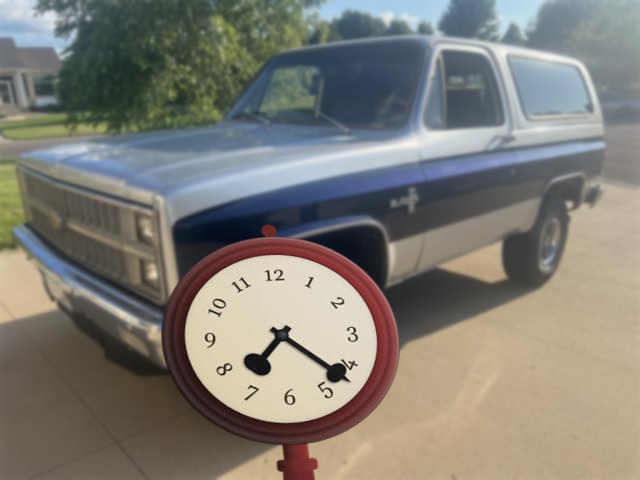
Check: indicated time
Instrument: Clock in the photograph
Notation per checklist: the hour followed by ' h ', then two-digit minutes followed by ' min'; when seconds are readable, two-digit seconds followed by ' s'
7 h 22 min
